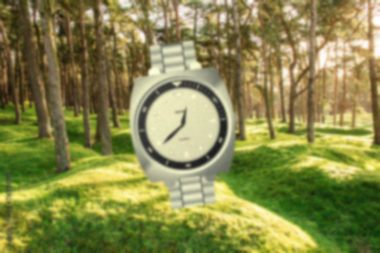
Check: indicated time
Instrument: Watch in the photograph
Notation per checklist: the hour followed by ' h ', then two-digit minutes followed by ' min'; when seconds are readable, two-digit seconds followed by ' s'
12 h 39 min
